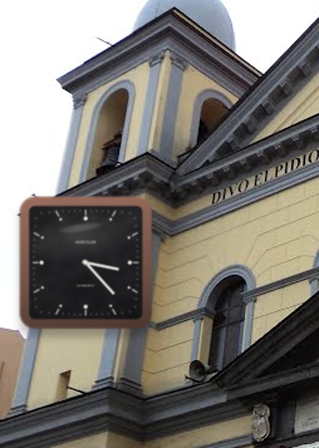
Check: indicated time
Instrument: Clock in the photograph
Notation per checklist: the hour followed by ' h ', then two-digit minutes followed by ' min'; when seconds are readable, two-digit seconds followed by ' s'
3 h 23 min
